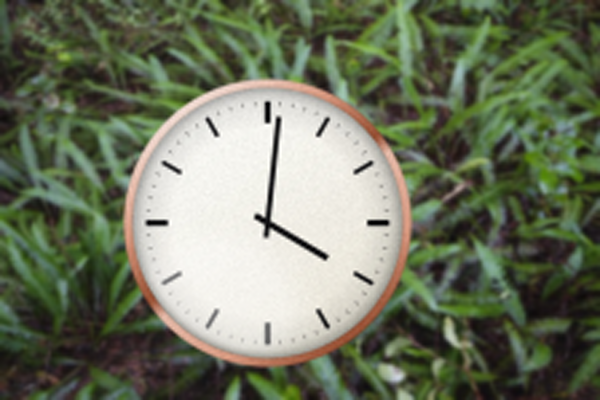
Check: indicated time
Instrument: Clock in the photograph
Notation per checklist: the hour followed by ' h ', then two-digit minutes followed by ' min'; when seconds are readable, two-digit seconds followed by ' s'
4 h 01 min
